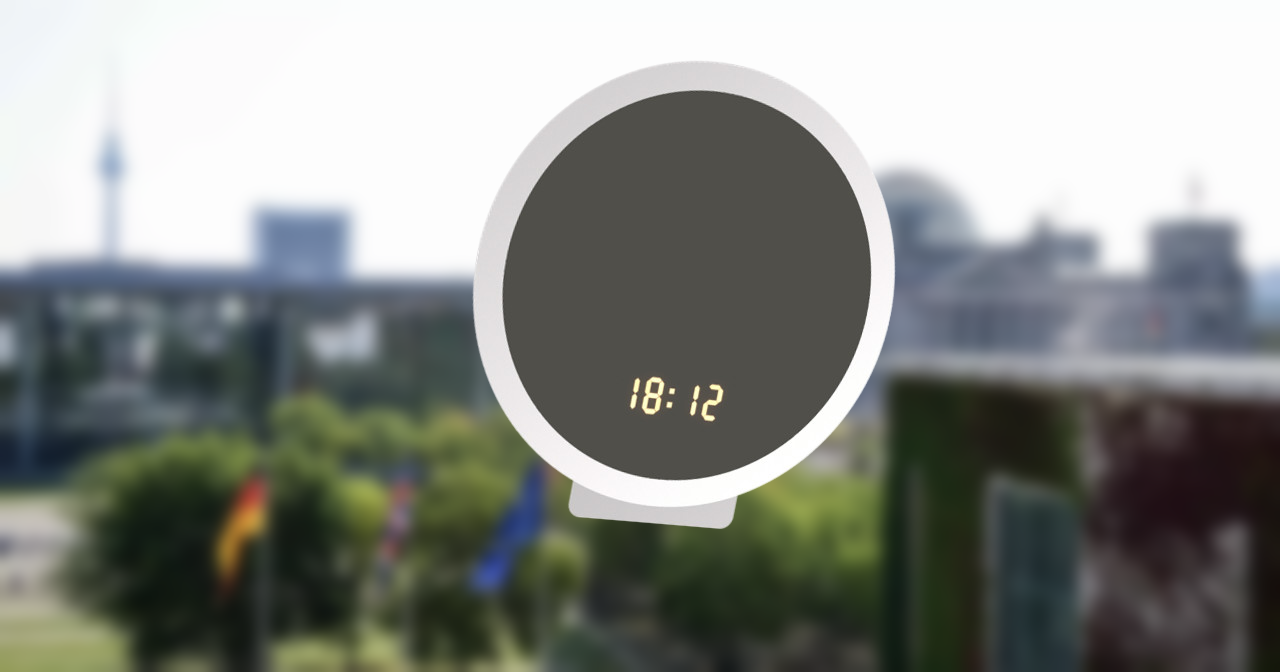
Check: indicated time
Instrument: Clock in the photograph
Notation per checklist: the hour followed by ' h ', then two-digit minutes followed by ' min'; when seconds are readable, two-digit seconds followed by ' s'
18 h 12 min
